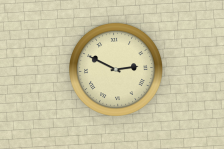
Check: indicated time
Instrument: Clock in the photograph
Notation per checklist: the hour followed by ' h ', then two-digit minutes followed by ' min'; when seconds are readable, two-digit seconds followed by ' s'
2 h 50 min
